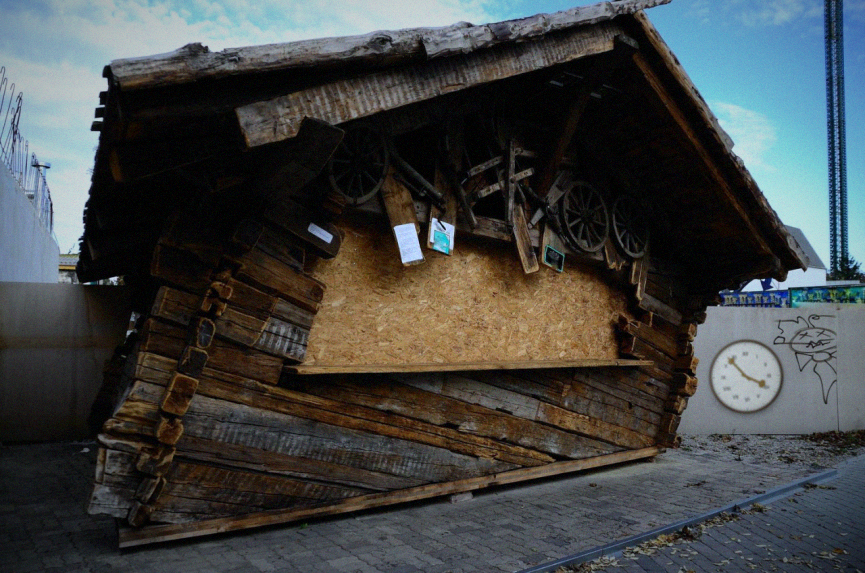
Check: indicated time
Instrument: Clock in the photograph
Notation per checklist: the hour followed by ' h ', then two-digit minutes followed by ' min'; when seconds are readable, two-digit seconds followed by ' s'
3 h 53 min
